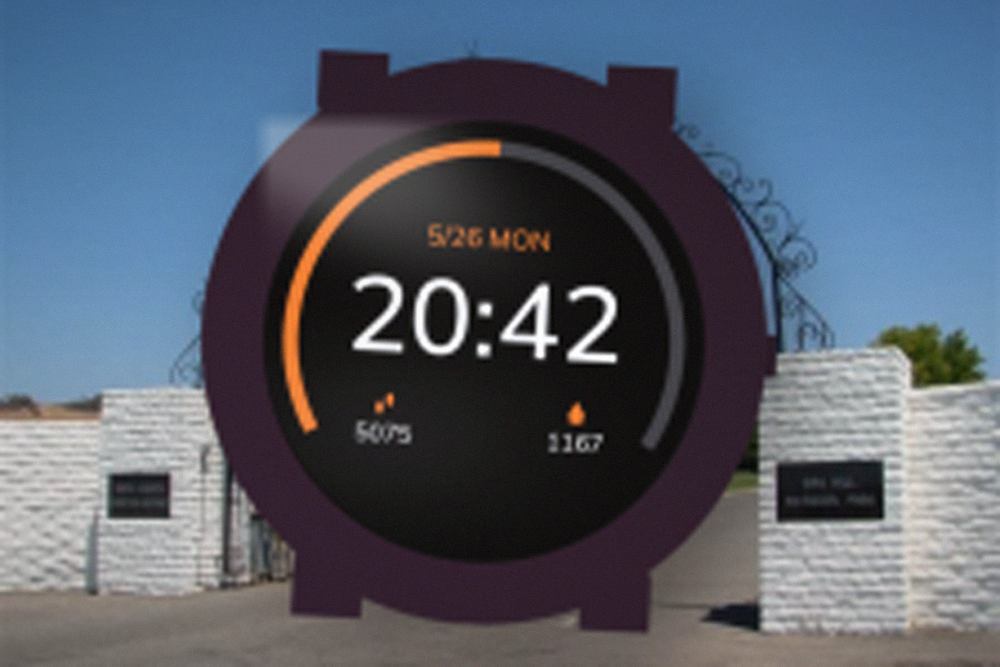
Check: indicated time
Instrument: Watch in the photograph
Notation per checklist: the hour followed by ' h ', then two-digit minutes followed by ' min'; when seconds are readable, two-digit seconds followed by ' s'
20 h 42 min
